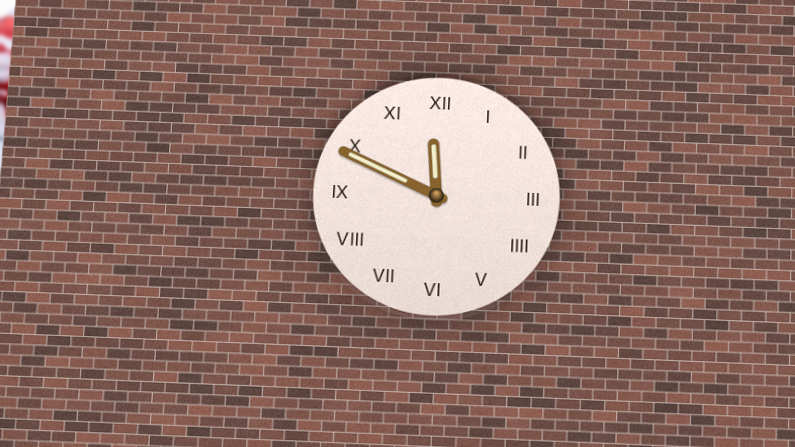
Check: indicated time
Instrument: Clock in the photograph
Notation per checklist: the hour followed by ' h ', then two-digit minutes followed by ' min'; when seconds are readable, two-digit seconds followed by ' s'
11 h 49 min
